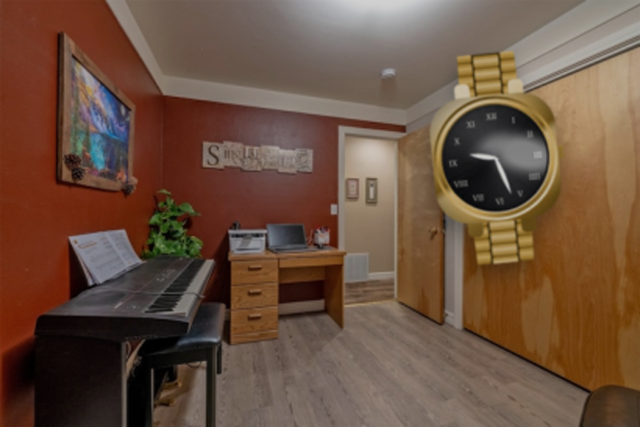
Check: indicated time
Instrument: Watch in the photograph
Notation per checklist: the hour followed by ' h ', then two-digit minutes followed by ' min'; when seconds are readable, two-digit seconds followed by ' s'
9 h 27 min
